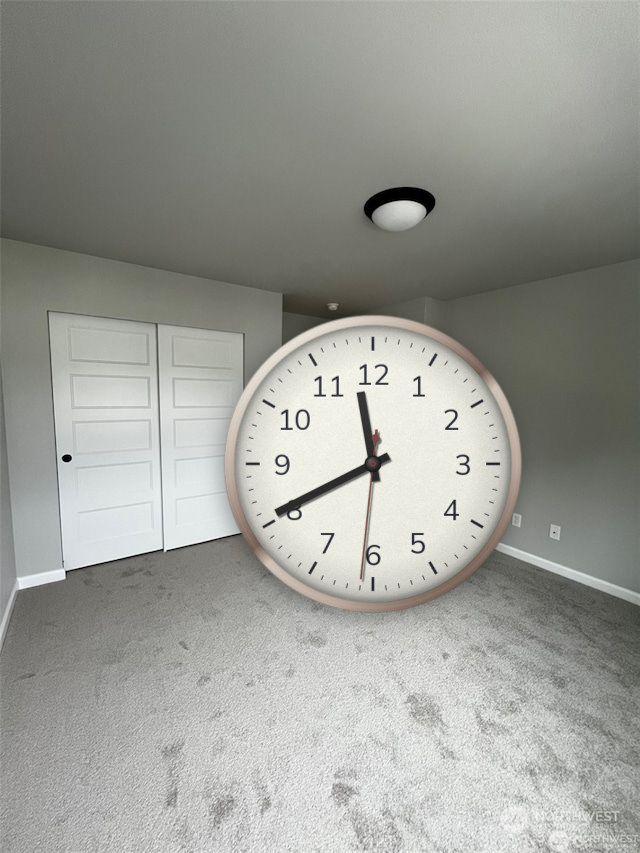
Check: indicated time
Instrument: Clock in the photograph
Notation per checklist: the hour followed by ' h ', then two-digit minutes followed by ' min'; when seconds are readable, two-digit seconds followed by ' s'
11 h 40 min 31 s
